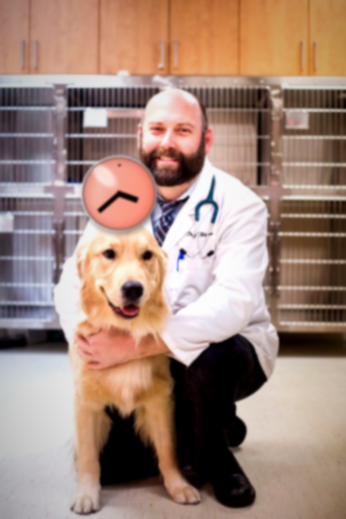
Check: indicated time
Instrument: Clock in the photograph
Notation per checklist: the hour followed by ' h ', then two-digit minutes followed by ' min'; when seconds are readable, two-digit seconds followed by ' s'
3 h 38 min
